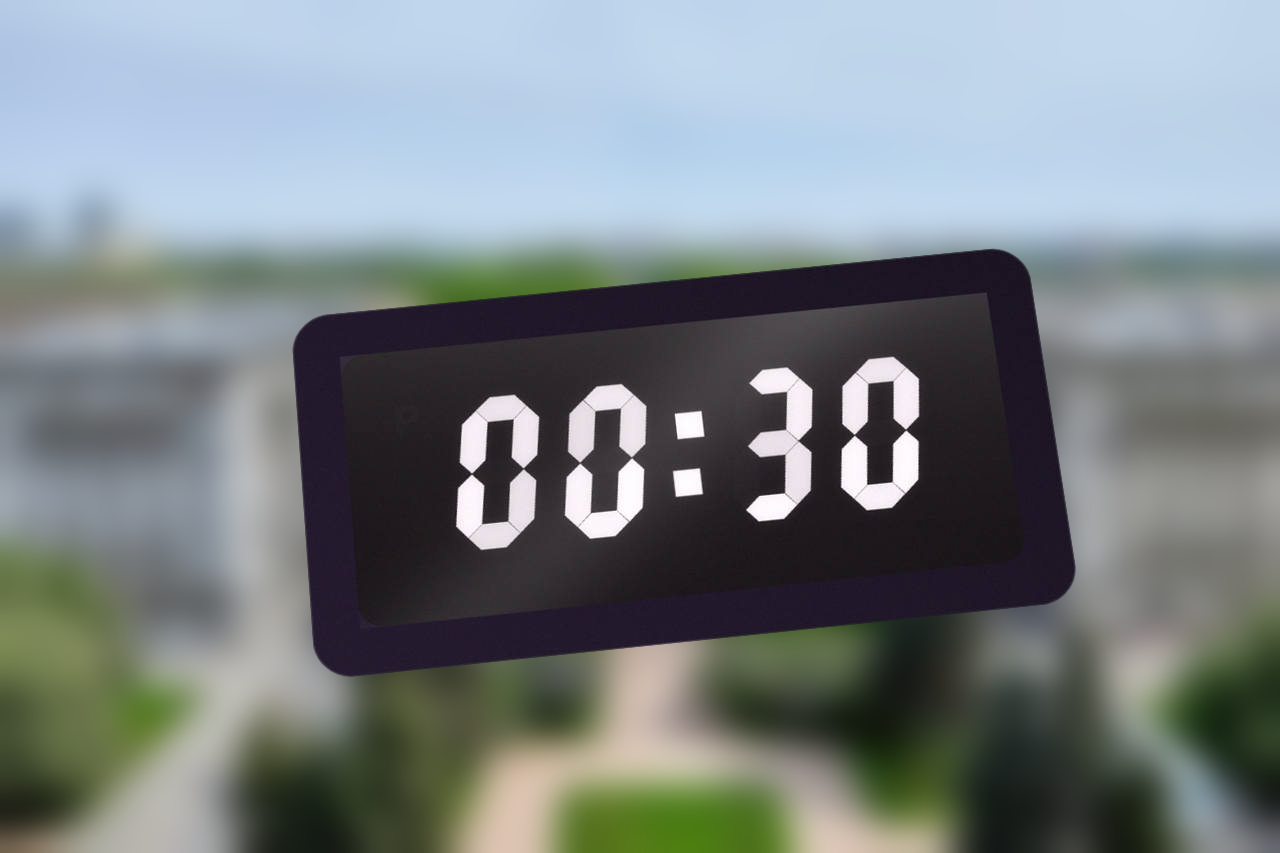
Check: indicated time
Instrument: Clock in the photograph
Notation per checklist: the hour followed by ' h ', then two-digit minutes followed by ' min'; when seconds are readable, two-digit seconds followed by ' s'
0 h 30 min
